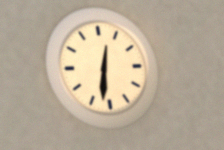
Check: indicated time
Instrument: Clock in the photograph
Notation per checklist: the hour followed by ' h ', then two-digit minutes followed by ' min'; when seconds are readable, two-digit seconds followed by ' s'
12 h 32 min
